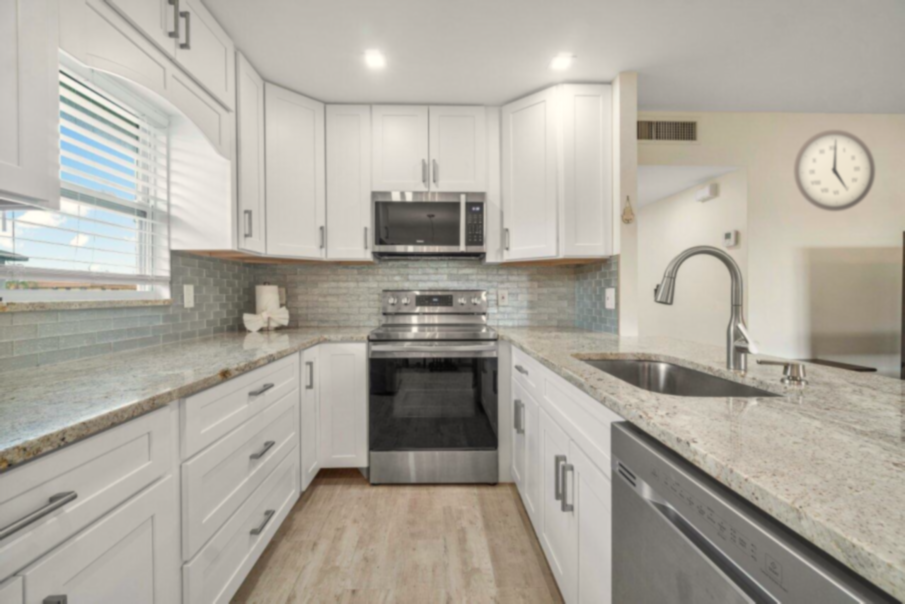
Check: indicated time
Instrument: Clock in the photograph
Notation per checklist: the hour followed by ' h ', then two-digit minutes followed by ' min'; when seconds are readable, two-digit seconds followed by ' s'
5 h 01 min
